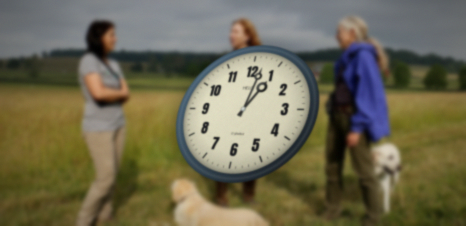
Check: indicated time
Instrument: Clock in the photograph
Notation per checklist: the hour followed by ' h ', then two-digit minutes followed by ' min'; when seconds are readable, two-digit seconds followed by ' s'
1 h 02 min
